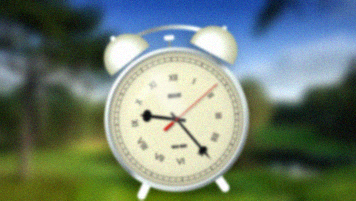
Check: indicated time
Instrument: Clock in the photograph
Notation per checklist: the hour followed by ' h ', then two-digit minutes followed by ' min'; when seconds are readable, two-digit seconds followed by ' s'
9 h 24 min 09 s
